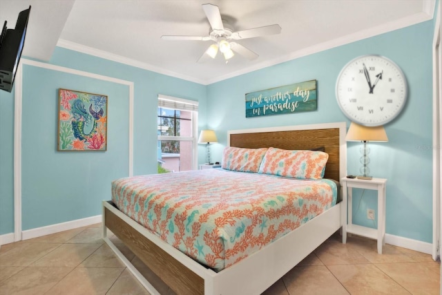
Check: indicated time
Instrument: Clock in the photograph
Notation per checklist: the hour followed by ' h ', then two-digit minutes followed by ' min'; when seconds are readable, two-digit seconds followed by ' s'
12 h 57 min
